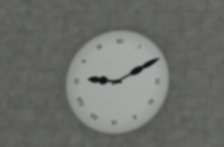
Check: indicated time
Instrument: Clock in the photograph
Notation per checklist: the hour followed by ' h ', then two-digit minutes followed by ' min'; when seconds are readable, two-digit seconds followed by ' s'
9 h 10 min
